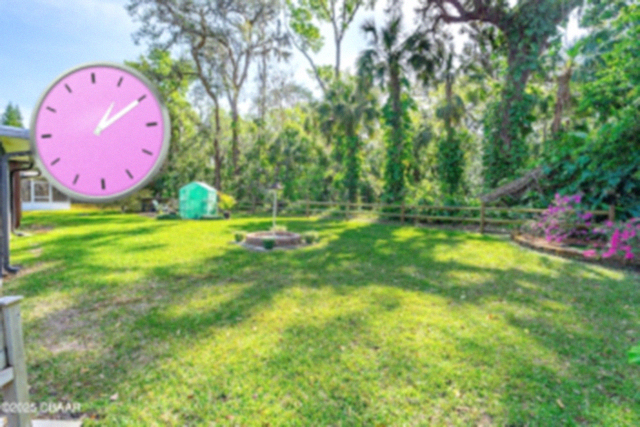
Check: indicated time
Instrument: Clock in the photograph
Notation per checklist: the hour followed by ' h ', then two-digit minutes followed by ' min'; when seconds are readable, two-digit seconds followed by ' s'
1 h 10 min
